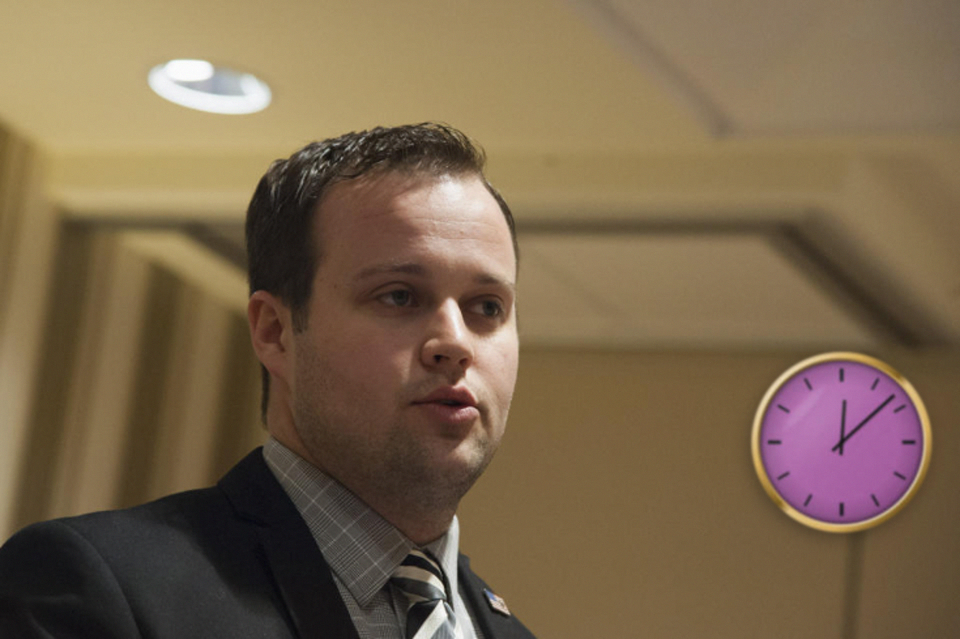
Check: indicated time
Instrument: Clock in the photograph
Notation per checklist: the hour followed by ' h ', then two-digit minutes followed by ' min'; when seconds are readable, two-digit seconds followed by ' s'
12 h 08 min
